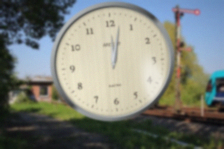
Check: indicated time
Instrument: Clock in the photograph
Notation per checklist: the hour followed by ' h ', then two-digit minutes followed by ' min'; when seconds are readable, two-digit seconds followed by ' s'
12 h 02 min
